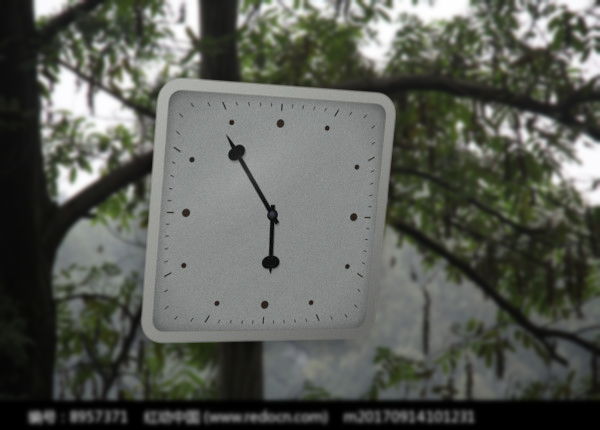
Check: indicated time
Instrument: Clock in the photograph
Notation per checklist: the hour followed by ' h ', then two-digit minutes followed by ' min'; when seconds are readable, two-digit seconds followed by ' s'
5 h 54 min
